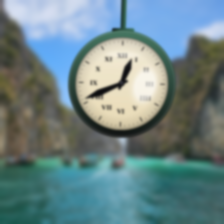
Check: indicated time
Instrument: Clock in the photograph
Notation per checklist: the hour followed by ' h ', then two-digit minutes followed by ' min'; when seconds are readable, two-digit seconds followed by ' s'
12 h 41 min
